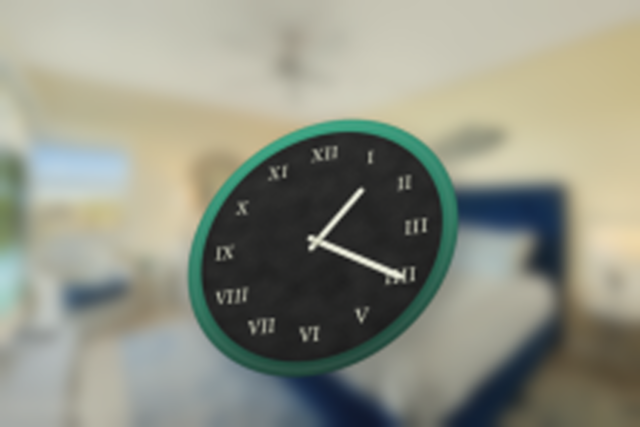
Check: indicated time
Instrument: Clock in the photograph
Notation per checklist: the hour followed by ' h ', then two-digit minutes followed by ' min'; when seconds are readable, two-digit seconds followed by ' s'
1 h 20 min
